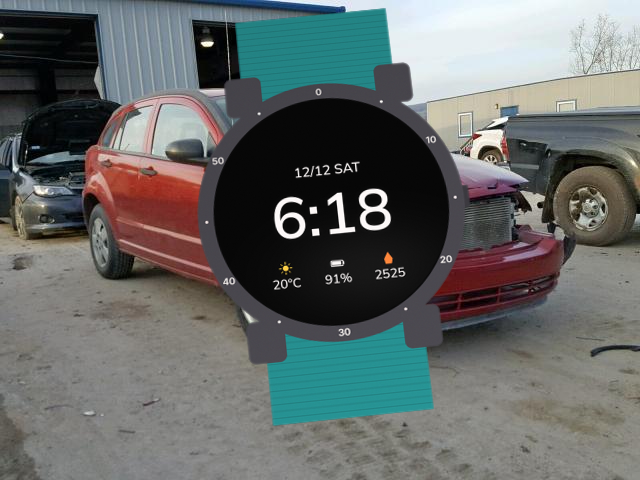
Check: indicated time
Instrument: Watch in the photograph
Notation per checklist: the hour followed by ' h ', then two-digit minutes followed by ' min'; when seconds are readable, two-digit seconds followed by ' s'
6 h 18 min
